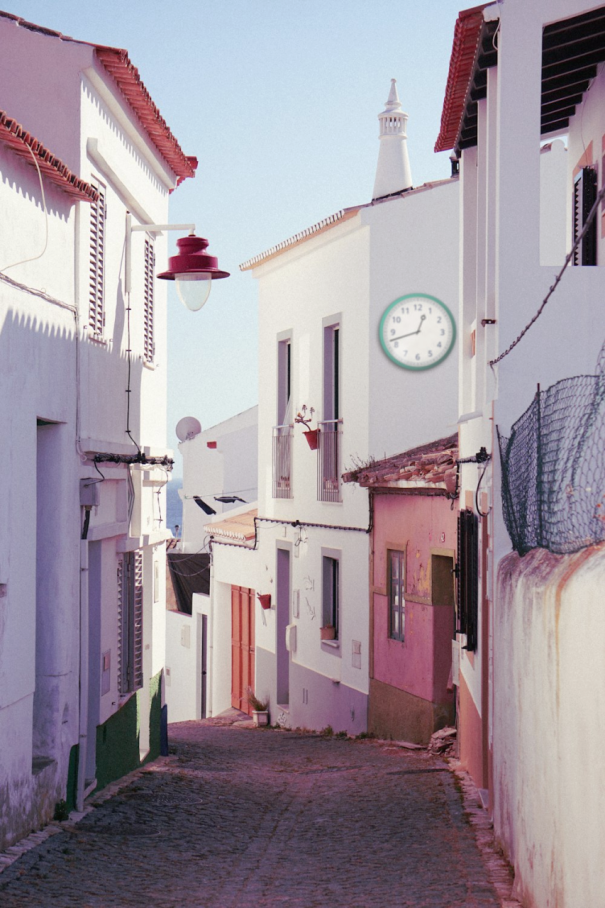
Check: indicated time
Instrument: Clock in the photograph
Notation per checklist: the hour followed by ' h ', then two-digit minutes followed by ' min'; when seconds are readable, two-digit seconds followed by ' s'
12 h 42 min
